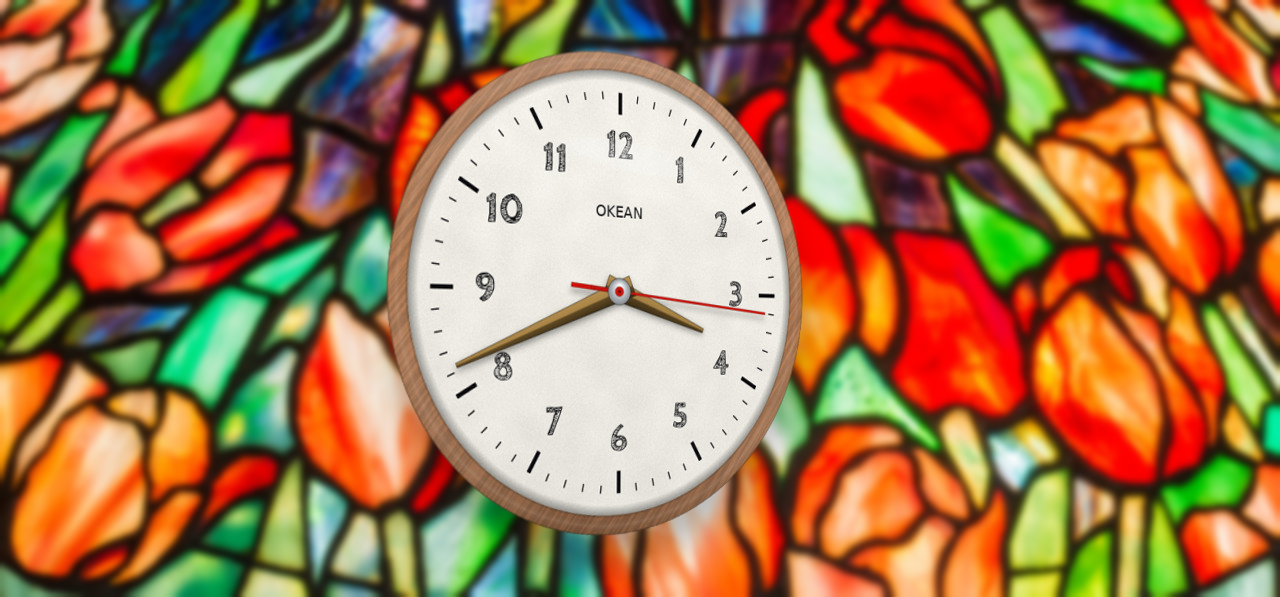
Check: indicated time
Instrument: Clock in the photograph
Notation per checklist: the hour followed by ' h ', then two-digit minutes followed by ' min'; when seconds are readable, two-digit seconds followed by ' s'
3 h 41 min 16 s
